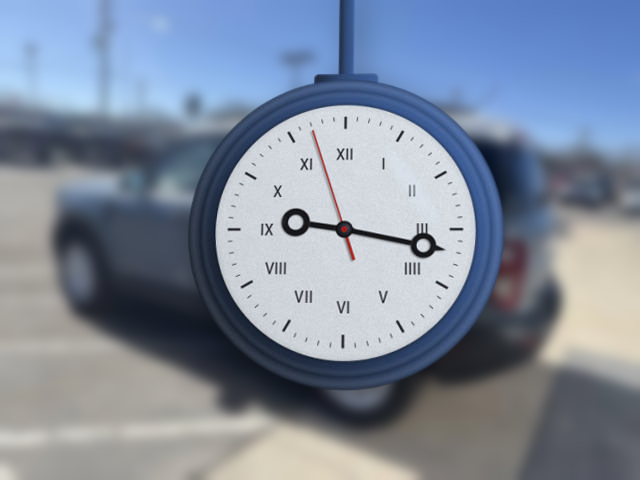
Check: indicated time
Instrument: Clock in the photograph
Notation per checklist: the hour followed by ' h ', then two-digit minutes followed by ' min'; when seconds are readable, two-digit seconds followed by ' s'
9 h 16 min 57 s
